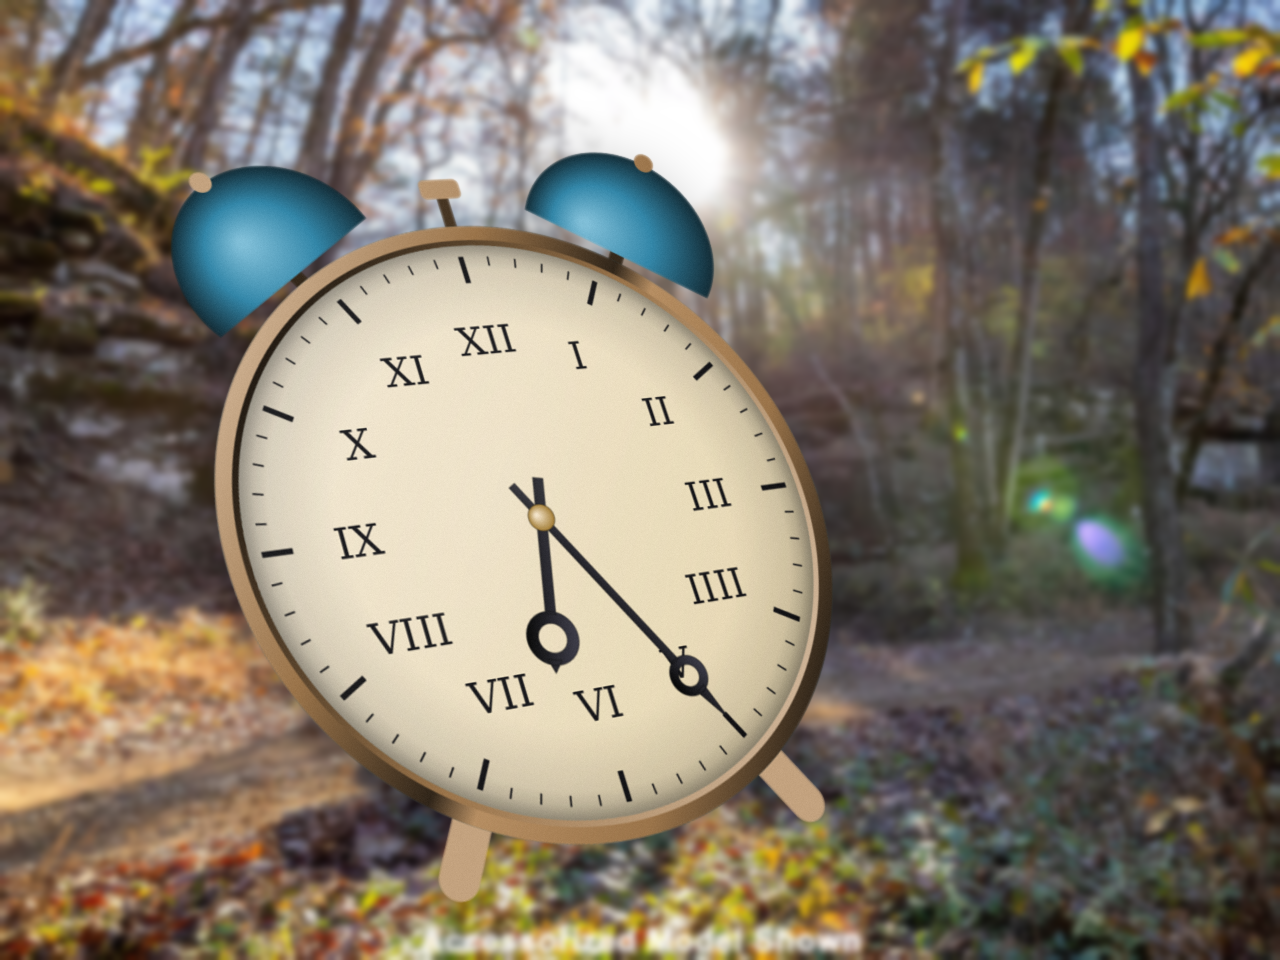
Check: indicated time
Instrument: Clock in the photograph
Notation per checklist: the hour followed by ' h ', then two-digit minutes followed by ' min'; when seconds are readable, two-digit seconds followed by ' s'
6 h 25 min
